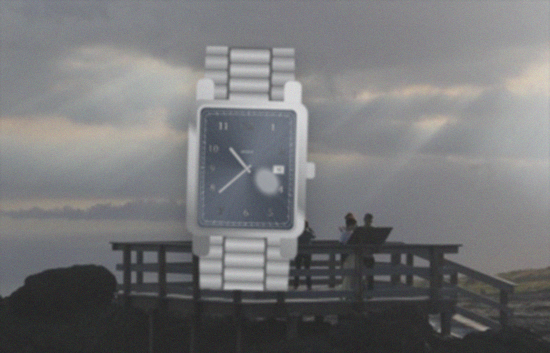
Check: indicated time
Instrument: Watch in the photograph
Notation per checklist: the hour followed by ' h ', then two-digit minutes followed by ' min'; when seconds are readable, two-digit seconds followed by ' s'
10 h 38 min
